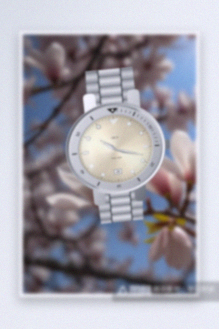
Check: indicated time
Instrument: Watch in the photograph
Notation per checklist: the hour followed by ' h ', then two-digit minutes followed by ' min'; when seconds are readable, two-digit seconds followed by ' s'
10 h 18 min
